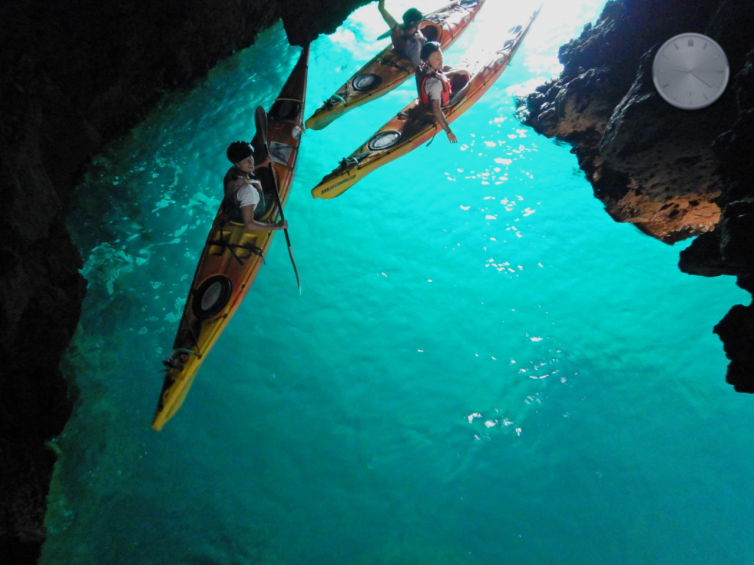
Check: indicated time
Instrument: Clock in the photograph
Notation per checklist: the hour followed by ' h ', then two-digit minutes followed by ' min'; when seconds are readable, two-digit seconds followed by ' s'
9 h 21 min
